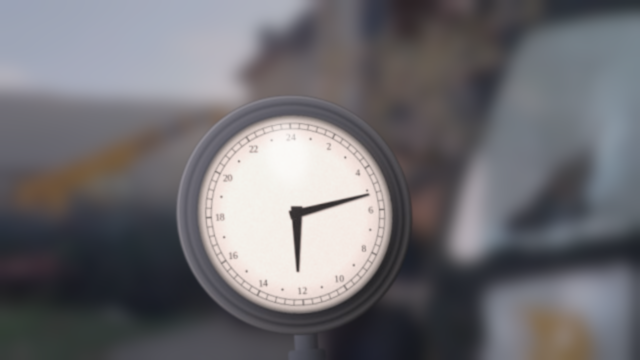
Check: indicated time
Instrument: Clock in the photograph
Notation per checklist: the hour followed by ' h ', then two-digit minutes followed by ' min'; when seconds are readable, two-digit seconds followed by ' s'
12 h 13 min
